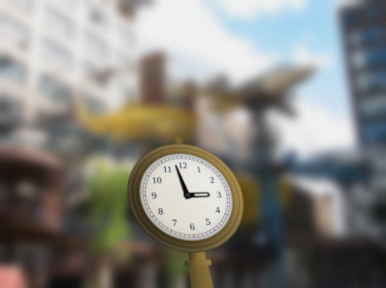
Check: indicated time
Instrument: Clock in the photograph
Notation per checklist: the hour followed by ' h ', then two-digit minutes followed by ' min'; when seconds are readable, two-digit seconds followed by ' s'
2 h 58 min
